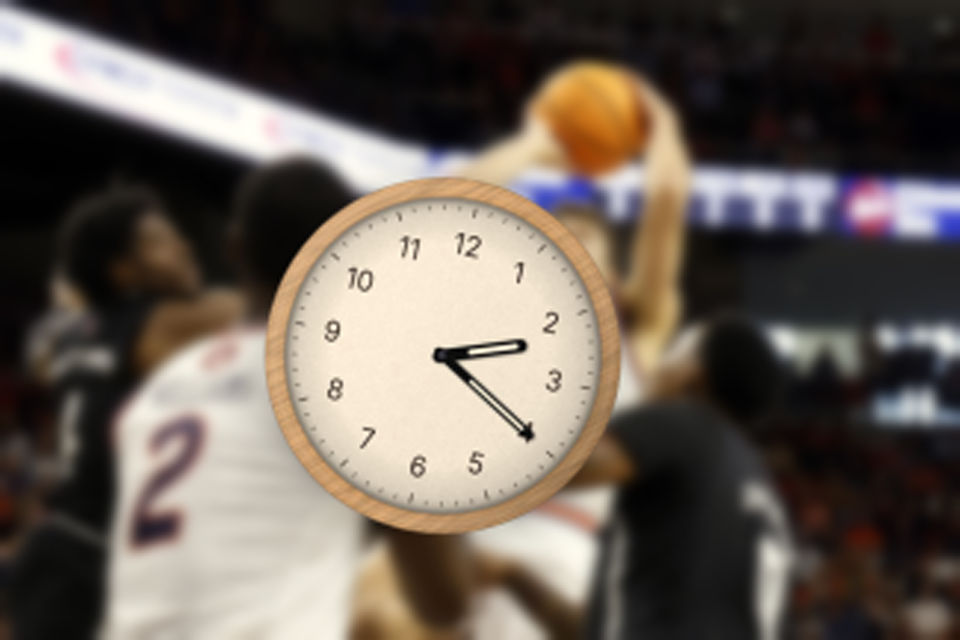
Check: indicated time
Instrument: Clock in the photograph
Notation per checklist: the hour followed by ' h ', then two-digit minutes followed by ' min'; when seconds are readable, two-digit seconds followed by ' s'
2 h 20 min
